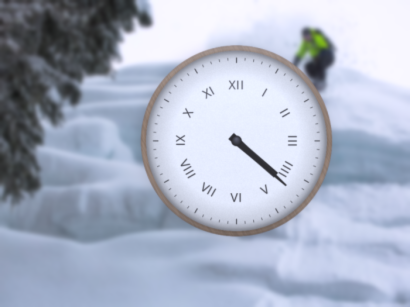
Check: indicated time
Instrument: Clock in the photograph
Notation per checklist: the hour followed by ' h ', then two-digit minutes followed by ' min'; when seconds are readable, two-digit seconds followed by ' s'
4 h 22 min
